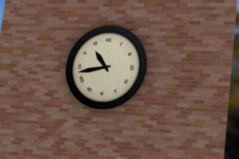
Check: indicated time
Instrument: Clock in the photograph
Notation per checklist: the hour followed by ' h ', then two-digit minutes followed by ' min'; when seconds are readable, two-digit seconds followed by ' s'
10 h 43 min
